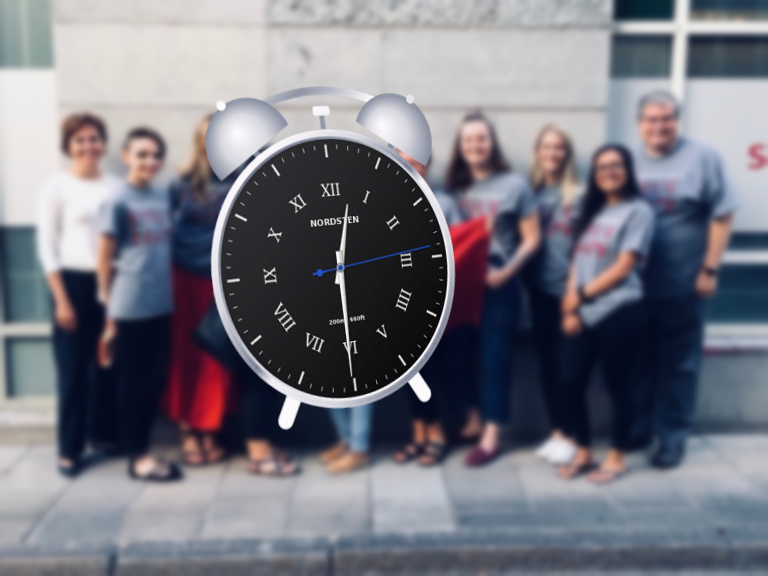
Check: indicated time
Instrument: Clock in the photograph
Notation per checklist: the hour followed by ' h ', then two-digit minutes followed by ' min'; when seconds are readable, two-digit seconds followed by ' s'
12 h 30 min 14 s
